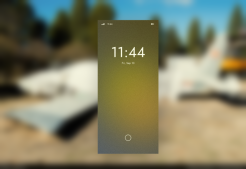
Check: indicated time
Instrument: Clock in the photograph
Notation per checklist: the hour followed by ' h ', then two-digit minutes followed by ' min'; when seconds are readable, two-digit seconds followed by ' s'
11 h 44 min
